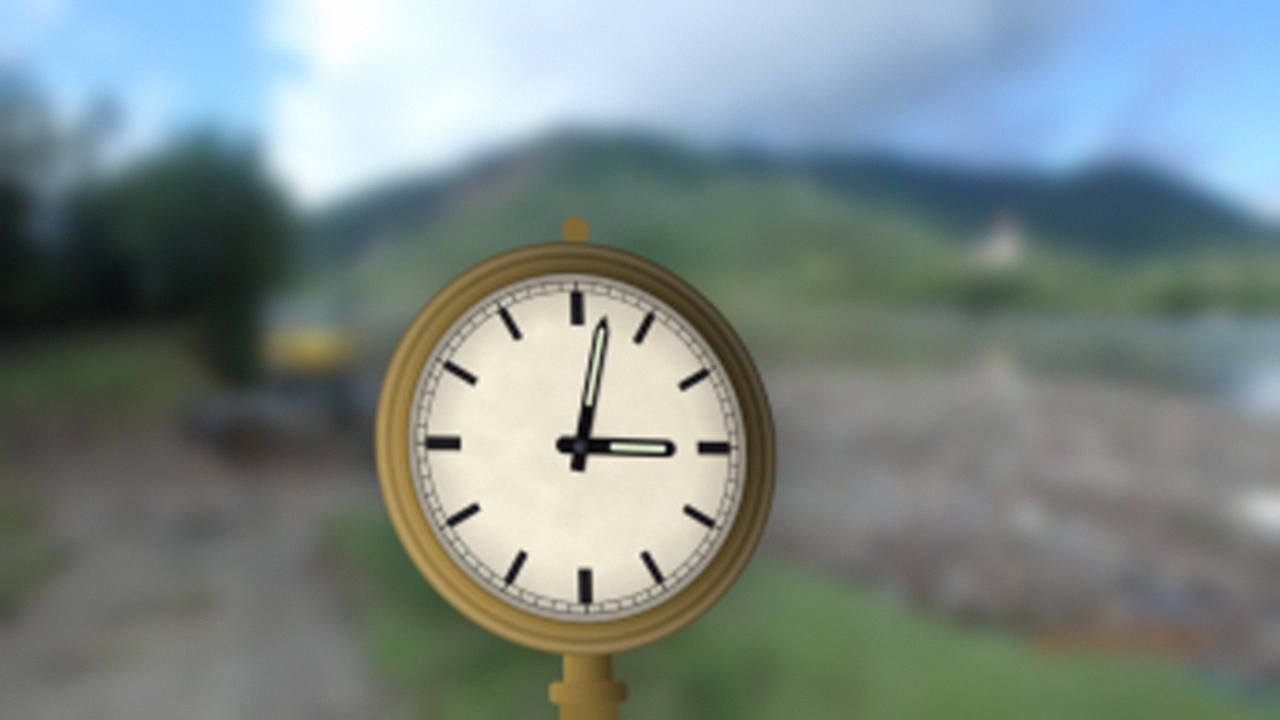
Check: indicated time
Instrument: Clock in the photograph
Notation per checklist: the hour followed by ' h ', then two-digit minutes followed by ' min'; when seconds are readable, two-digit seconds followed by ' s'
3 h 02 min
